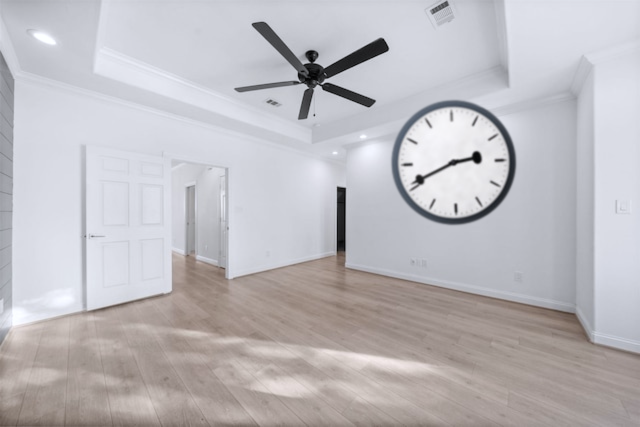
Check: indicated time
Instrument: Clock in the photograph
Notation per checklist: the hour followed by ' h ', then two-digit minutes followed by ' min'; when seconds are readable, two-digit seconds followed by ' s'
2 h 41 min
